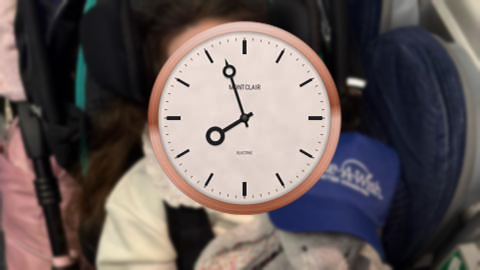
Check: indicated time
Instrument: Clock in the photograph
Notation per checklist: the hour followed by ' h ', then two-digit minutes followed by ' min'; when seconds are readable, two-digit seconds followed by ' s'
7 h 57 min
